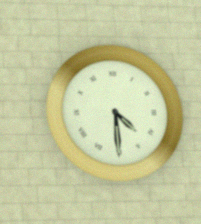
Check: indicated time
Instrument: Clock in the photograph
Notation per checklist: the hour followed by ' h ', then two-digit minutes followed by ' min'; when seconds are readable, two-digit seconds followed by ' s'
4 h 30 min
